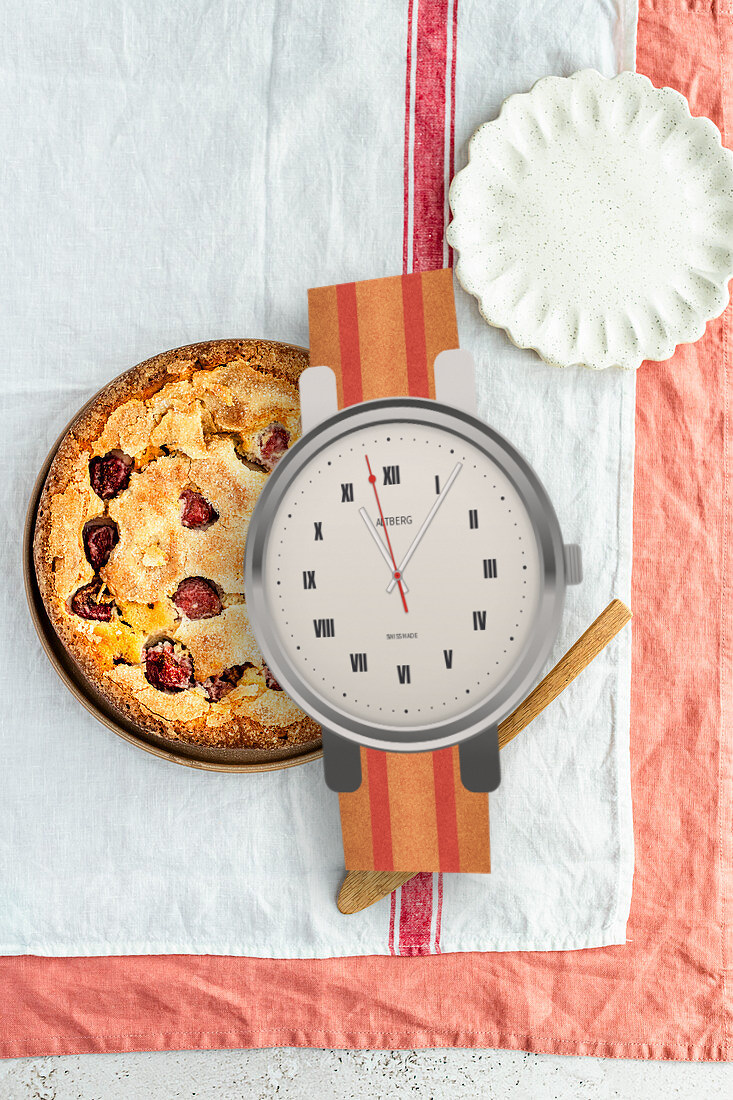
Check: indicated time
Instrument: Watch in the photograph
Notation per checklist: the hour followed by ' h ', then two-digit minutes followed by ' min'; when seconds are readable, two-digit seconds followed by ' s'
11 h 05 min 58 s
